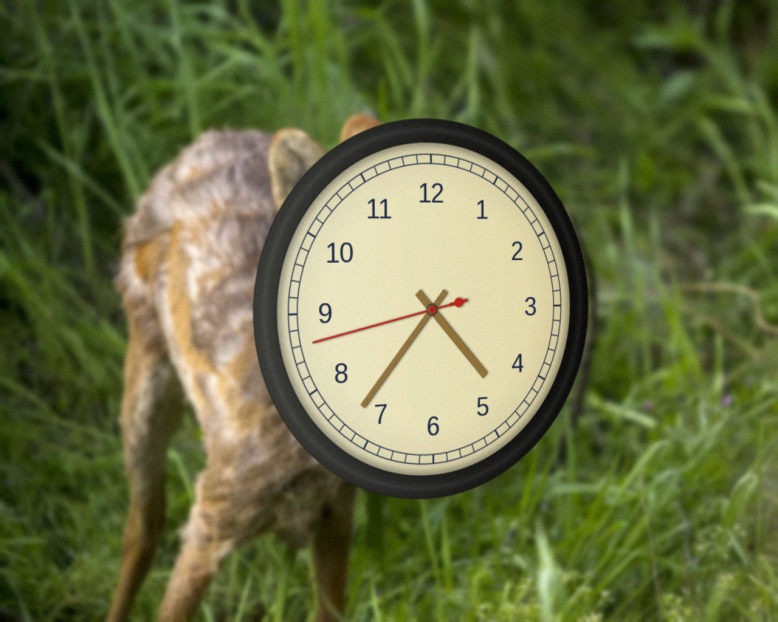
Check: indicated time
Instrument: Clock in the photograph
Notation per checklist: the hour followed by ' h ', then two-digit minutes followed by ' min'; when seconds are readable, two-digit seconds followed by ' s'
4 h 36 min 43 s
